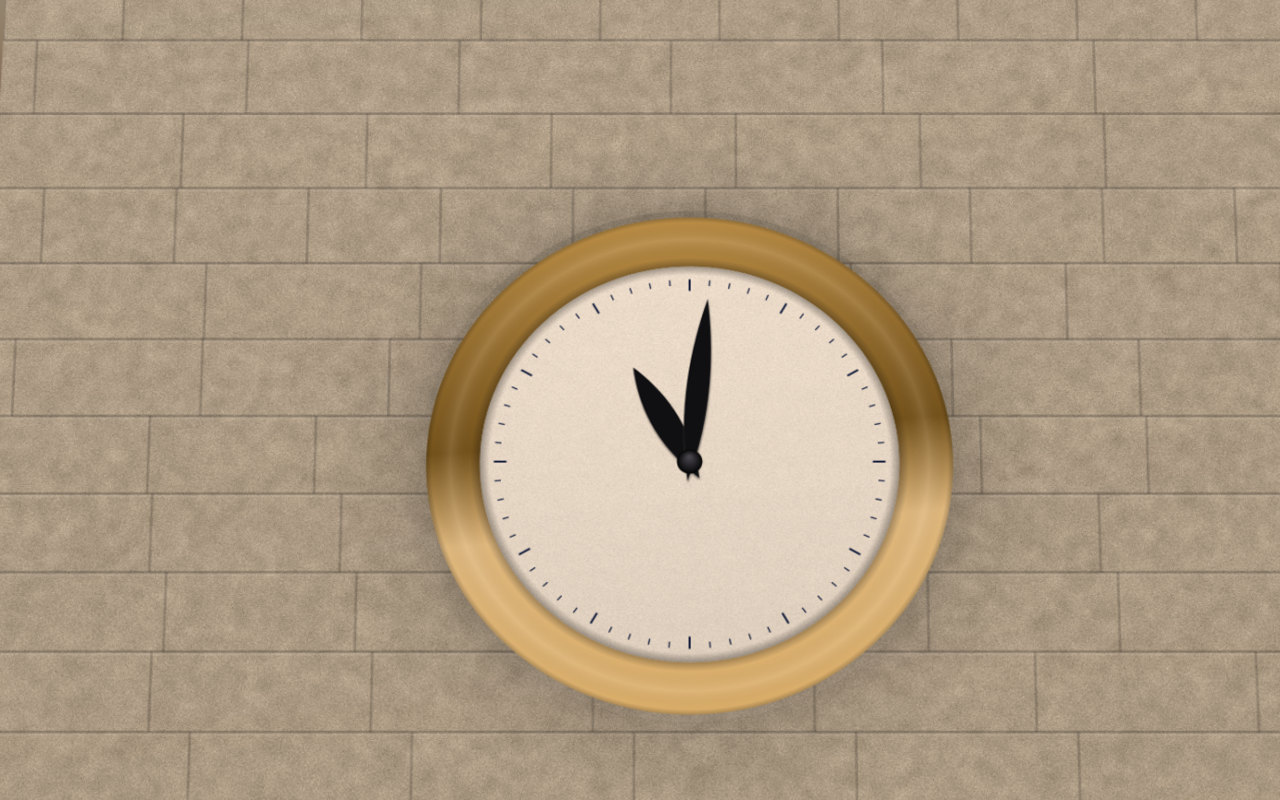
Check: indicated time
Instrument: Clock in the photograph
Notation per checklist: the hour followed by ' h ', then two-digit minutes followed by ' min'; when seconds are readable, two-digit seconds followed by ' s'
11 h 01 min
